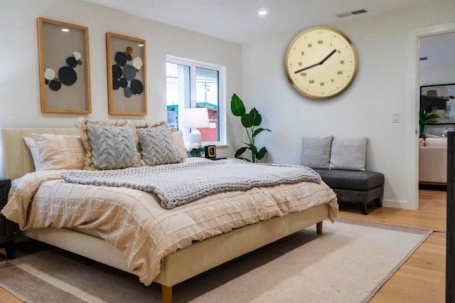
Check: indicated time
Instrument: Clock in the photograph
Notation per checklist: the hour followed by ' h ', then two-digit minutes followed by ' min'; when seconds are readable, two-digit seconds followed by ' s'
1 h 42 min
